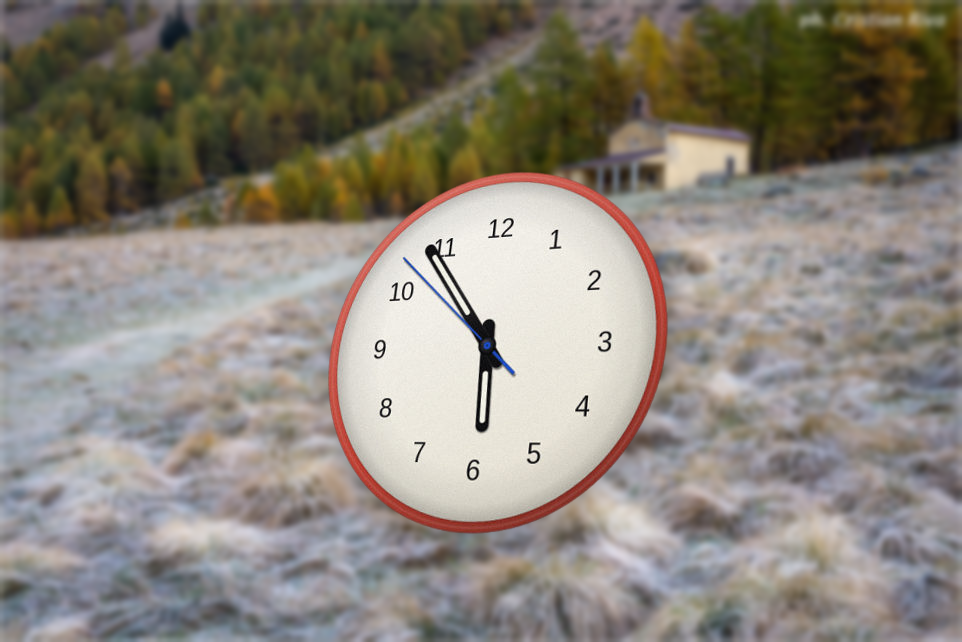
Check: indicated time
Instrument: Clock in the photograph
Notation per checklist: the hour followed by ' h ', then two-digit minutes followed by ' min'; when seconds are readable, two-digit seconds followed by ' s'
5 h 53 min 52 s
